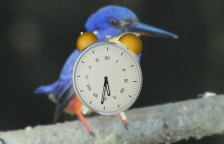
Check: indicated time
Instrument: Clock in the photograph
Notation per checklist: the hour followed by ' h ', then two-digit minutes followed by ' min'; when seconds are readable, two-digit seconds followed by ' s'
5 h 31 min
